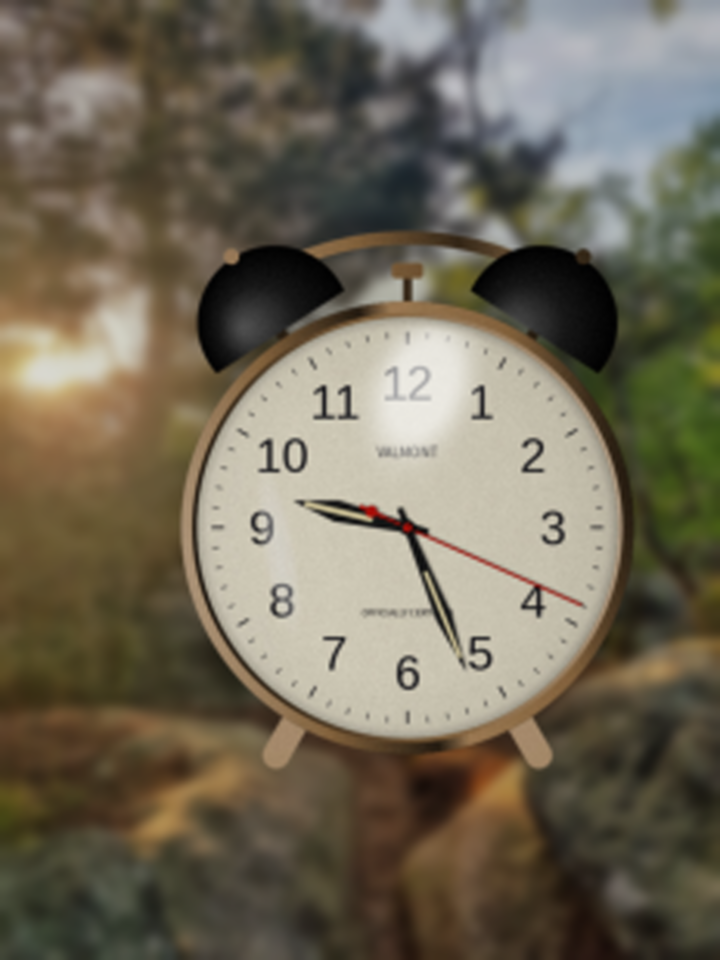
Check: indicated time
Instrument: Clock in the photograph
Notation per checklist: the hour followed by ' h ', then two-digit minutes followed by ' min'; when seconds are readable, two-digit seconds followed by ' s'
9 h 26 min 19 s
